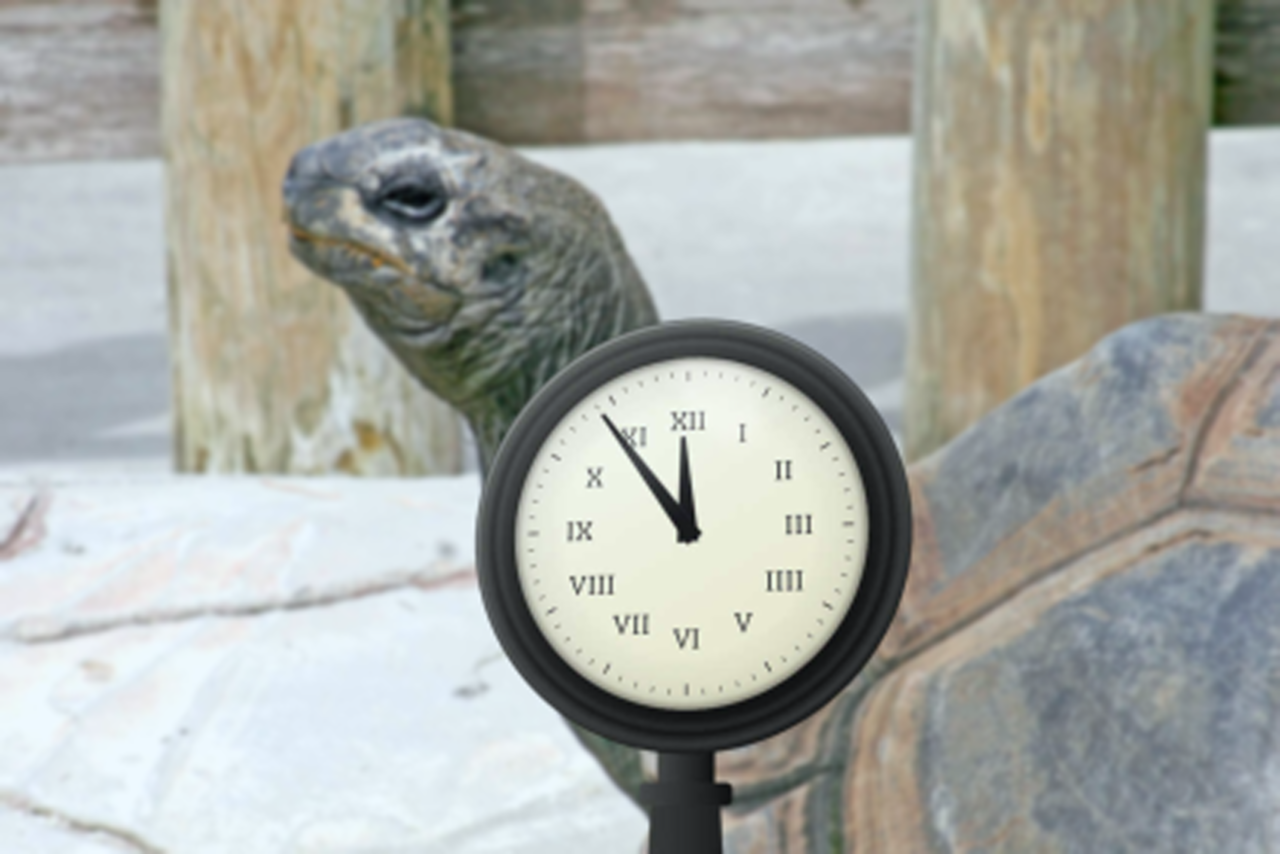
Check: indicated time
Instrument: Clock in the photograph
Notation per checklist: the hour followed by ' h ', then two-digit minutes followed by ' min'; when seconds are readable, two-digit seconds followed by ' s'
11 h 54 min
